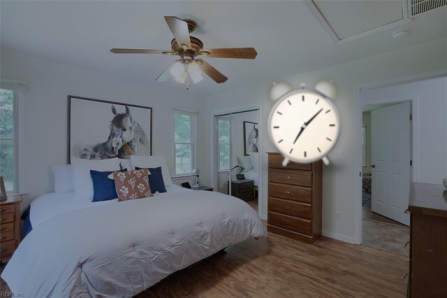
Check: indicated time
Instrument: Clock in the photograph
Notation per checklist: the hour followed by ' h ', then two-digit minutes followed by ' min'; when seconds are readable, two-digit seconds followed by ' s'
7 h 08 min
